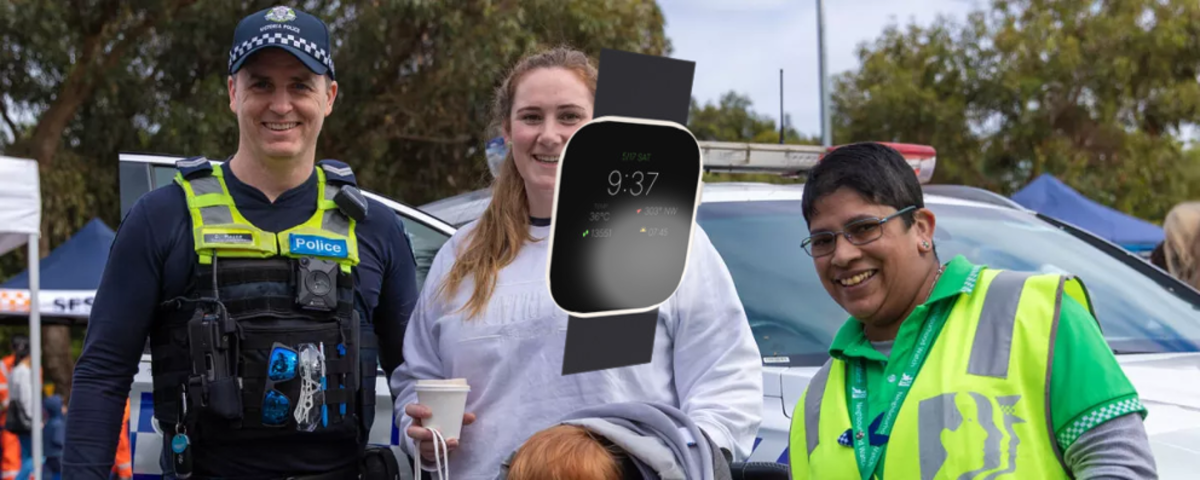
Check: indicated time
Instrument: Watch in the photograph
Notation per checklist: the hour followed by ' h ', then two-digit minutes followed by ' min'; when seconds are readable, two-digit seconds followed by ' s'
9 h 37 min
